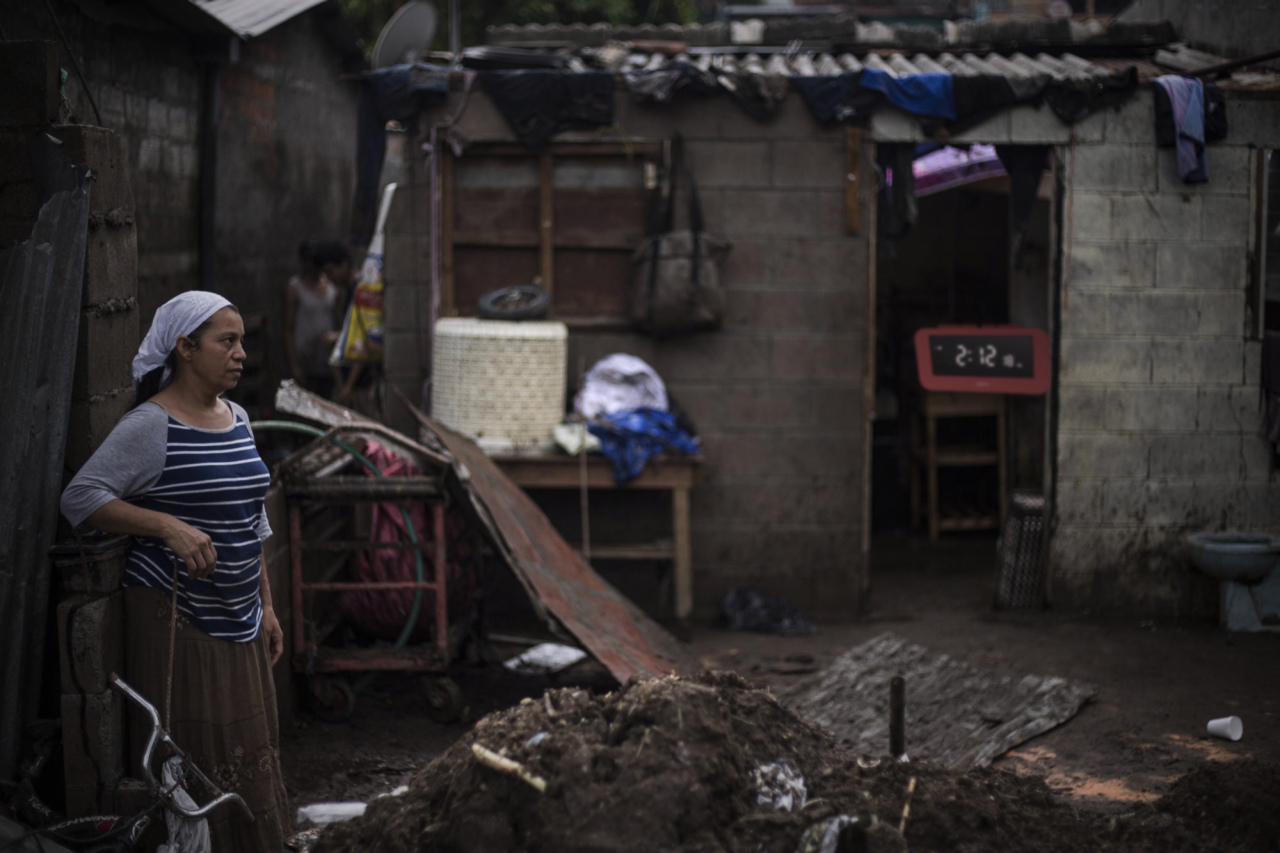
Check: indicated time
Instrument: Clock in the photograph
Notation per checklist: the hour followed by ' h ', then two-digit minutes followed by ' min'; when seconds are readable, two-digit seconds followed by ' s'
2 h 12 min
